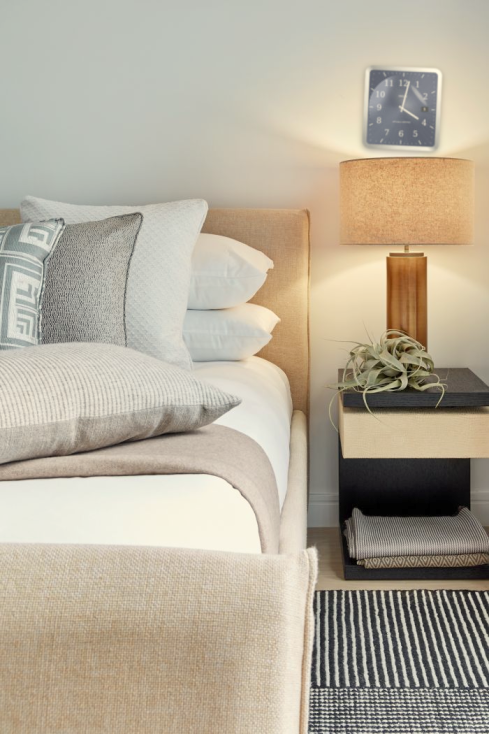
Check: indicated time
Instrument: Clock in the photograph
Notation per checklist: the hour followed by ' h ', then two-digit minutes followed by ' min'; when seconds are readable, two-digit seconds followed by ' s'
4 h 02 min
